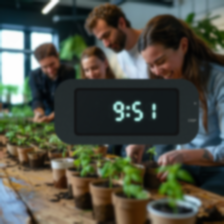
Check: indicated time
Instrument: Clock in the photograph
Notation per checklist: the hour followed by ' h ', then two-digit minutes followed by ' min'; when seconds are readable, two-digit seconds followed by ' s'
9 h 51 min
